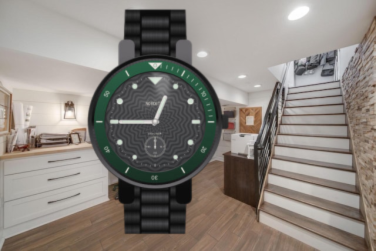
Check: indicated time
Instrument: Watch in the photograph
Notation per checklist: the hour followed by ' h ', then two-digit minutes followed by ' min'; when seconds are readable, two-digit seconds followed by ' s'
12 h 45 min
